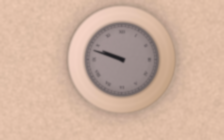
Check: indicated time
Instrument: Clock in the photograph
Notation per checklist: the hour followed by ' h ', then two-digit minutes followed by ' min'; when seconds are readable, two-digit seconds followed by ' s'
9 h 48 min
